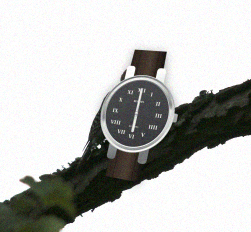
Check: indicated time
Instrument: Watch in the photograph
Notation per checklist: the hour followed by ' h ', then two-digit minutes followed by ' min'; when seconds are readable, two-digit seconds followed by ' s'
6 h 00 min
